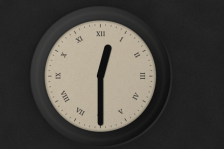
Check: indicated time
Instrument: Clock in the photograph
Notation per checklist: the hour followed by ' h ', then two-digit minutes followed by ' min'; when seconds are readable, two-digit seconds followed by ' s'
12 h 30 min
